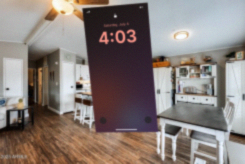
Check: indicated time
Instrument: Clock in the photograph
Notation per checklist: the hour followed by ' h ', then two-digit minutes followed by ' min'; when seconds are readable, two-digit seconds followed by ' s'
4 h 03 min
